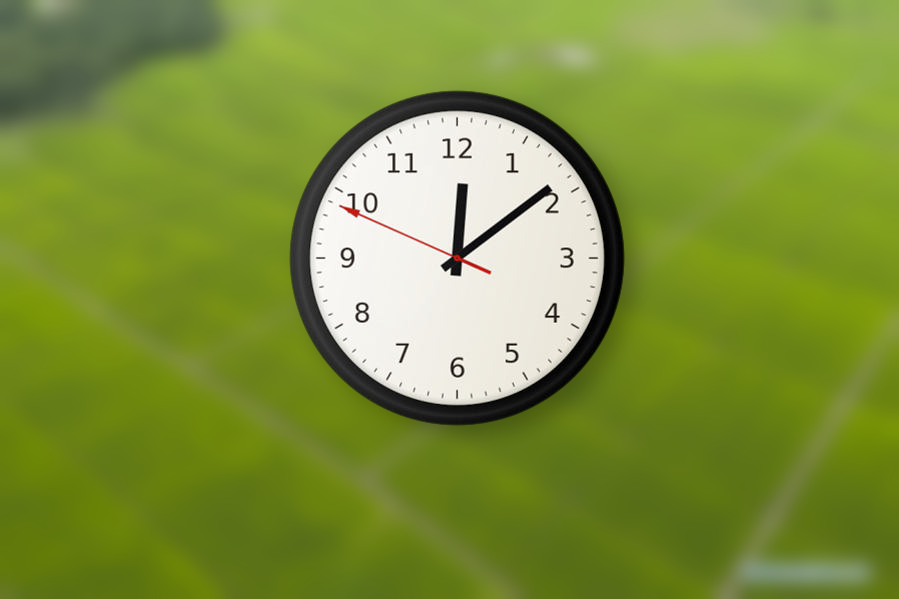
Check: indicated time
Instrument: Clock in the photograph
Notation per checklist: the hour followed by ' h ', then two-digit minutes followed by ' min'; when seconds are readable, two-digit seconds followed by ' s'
12 h 08 min 49 s
